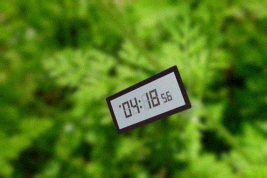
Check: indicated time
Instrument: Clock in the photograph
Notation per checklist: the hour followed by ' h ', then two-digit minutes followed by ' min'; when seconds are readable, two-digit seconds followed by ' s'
4 h 18 min 56 s
